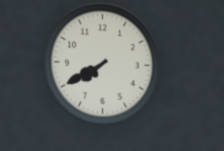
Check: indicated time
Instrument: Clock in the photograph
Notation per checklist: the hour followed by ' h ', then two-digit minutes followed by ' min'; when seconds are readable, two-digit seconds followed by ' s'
7 h 40 min
